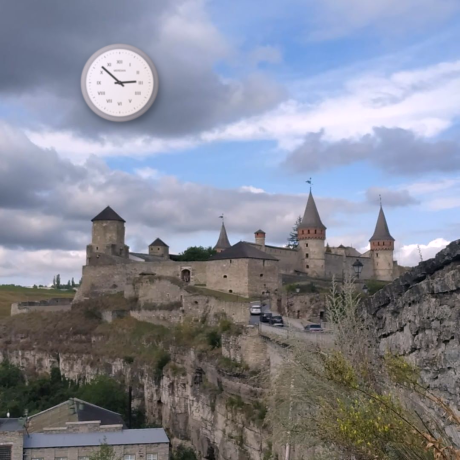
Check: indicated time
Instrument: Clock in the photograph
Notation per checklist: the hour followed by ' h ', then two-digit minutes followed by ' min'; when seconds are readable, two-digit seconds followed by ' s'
2 h 52 min
